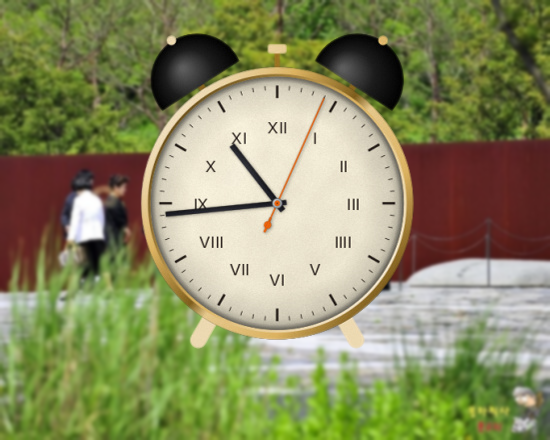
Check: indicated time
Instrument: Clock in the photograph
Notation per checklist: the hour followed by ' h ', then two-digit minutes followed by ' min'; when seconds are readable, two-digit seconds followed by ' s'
10 h 44 min 04 s
